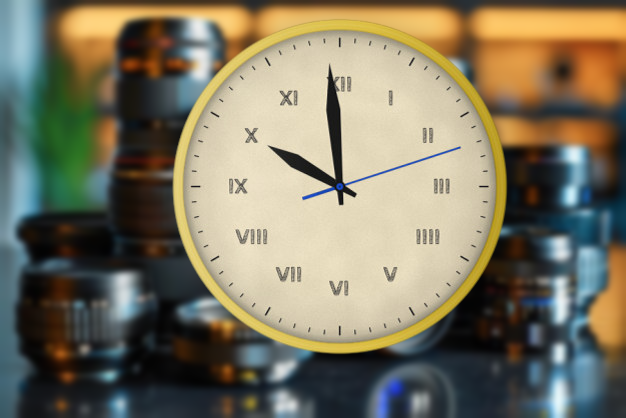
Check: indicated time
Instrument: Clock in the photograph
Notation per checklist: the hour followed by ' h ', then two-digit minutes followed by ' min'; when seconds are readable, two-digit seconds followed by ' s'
9 h 59 min 12 s
